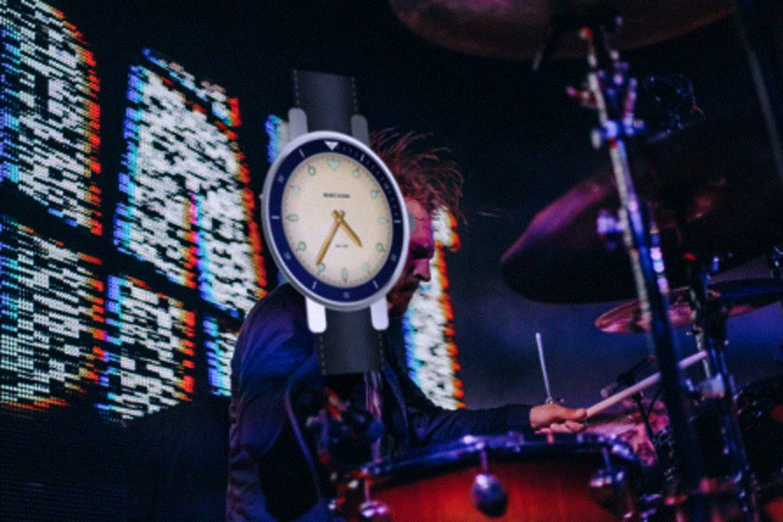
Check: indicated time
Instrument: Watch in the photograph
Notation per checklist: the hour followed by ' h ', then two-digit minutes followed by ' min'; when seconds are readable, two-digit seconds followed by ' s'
4 h 36 min
